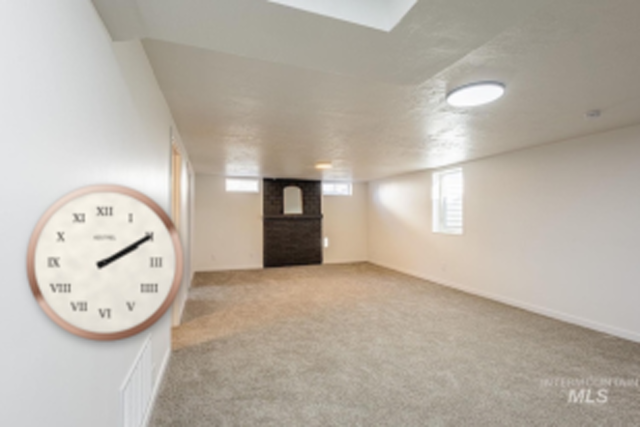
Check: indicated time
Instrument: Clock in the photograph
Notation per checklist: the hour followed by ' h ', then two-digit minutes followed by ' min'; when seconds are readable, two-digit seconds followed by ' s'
2 h 10 min
